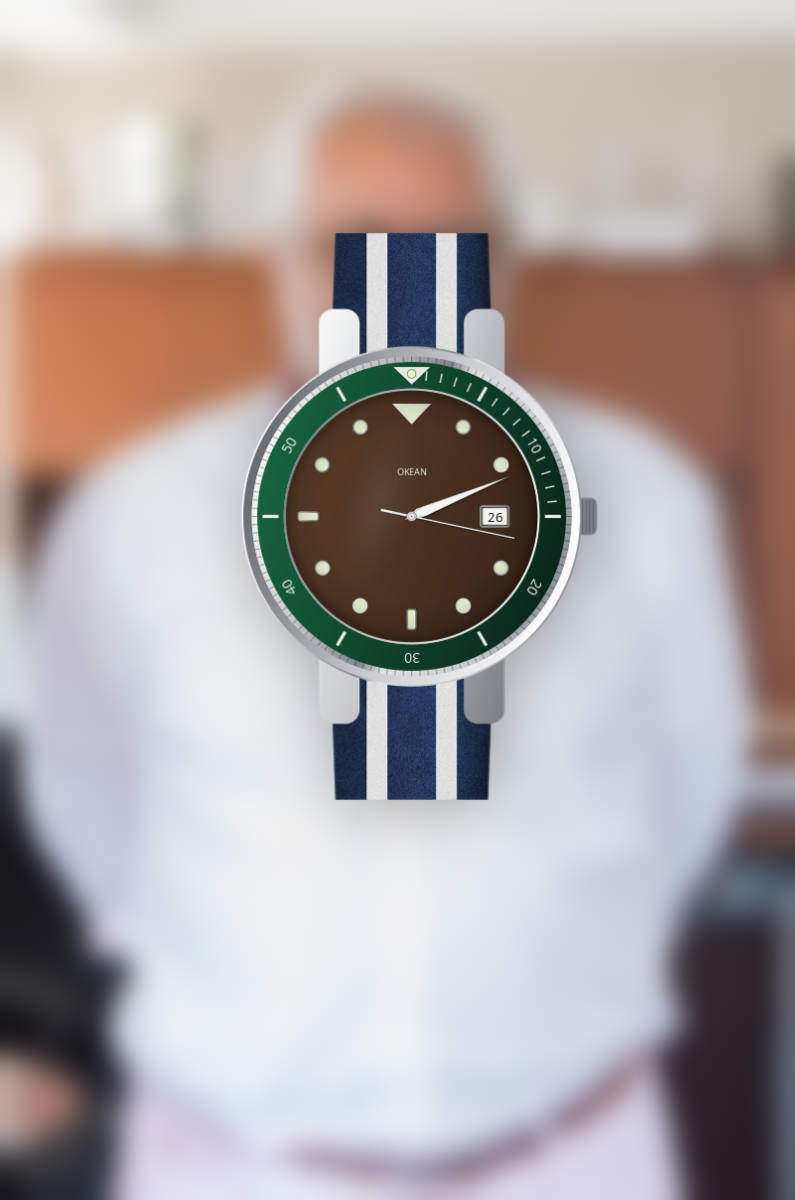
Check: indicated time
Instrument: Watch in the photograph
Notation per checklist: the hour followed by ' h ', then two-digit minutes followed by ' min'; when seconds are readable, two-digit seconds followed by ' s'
2 h 11 min 17 s
